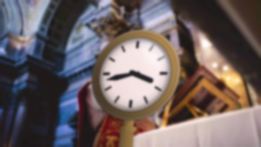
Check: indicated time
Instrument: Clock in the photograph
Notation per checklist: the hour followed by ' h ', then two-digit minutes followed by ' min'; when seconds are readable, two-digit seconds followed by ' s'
3 h 43 min
